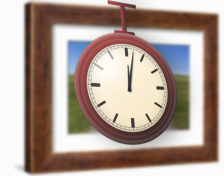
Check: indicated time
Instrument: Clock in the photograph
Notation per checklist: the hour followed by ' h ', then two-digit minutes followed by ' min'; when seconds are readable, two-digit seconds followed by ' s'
12 h 02 min
